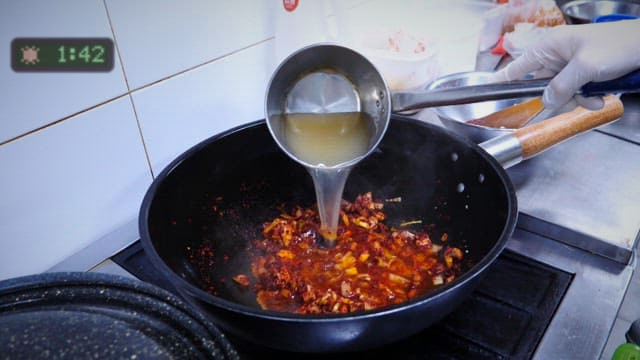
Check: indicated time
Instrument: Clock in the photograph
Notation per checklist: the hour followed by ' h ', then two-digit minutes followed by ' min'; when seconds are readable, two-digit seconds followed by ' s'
1 h 42 min
